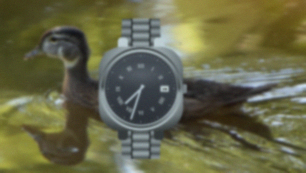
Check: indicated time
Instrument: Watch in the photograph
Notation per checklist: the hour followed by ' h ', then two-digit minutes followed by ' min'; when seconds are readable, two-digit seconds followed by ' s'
7 h 33 min
